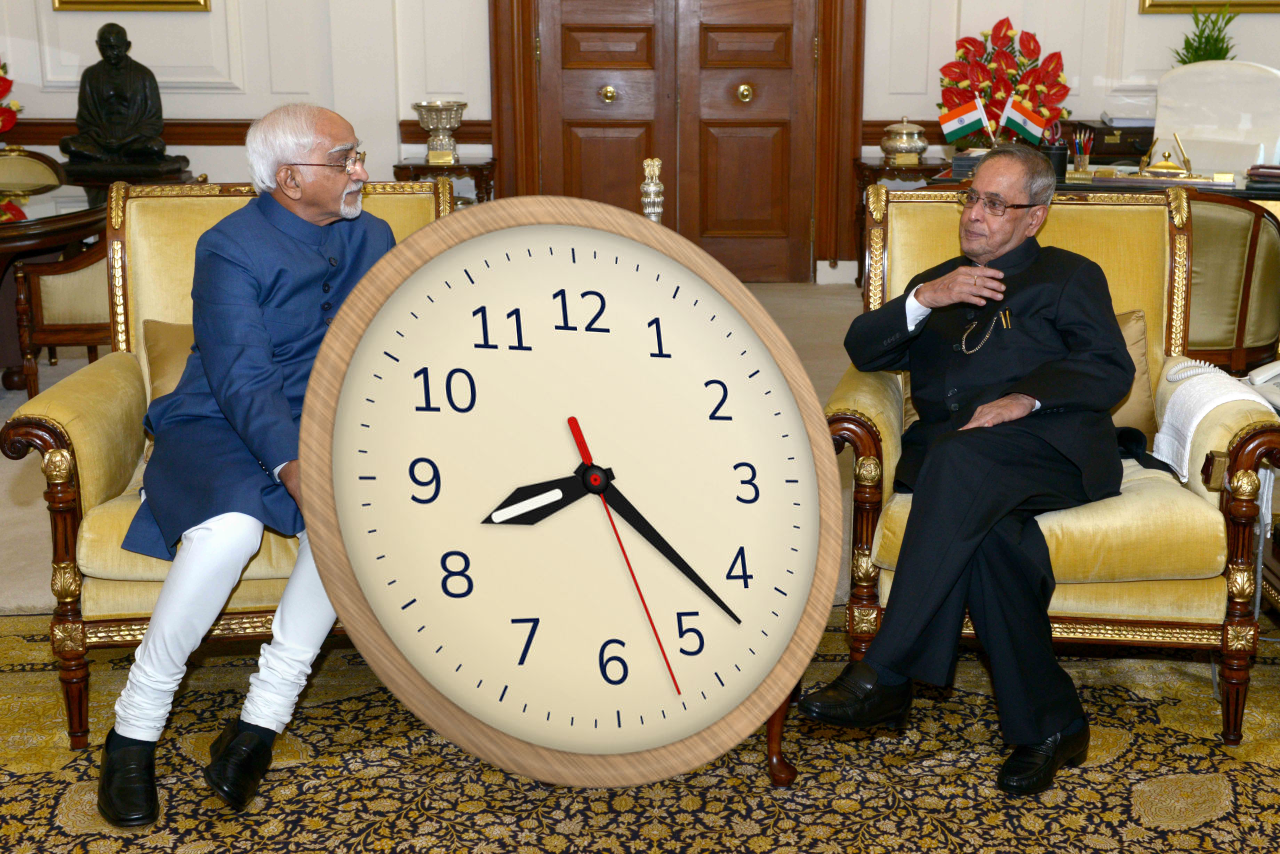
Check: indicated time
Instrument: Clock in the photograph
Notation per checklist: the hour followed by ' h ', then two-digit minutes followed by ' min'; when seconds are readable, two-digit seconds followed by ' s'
8 h 22 min 27 s
